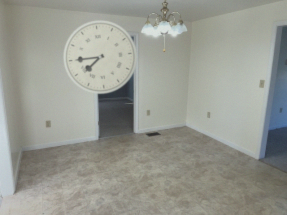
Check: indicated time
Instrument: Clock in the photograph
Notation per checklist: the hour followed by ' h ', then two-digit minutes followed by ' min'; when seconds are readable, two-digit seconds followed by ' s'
7 h 45 min
